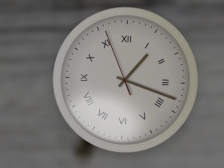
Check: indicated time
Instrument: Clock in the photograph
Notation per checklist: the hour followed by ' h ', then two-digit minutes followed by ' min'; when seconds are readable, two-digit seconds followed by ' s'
1 h 17 min 56 s
